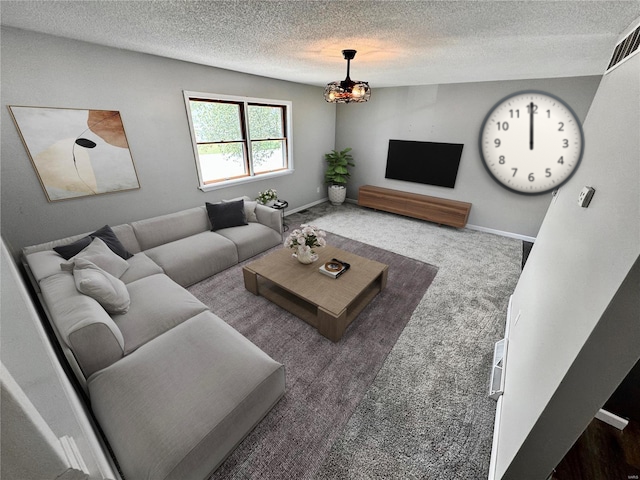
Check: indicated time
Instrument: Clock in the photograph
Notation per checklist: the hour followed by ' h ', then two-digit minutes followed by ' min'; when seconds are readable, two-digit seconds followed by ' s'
12 h 00 min
